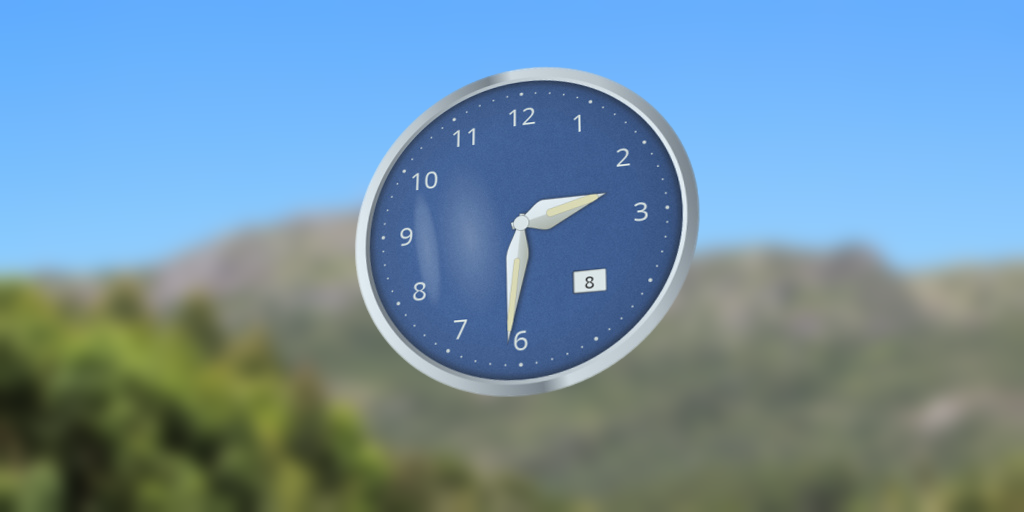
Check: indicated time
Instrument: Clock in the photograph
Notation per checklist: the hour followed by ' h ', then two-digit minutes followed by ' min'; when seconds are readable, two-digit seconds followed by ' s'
2 h 31 min
